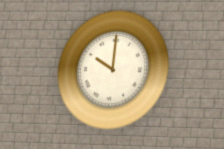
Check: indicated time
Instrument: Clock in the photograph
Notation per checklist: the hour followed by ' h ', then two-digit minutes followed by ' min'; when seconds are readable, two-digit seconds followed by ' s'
10 h 00 min
